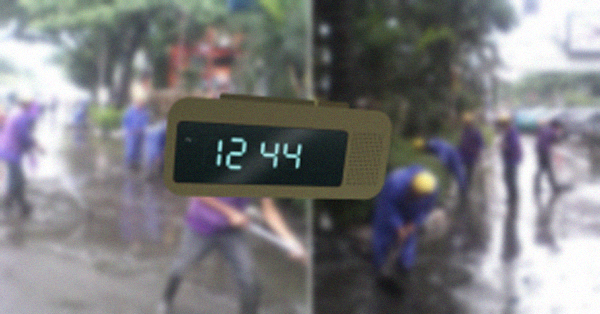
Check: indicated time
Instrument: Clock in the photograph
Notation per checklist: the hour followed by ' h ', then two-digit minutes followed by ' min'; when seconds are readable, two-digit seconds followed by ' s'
12 h 44 min
